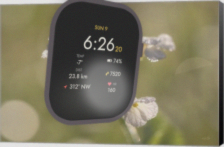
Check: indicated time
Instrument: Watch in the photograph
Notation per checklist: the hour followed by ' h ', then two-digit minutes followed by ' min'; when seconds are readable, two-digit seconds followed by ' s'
6 h 26 min
